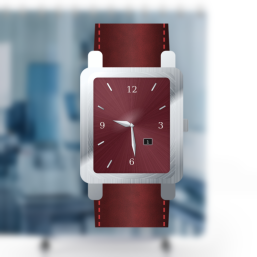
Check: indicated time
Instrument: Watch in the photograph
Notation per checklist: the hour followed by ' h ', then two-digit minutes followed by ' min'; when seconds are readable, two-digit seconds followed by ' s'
9 h 29 min
